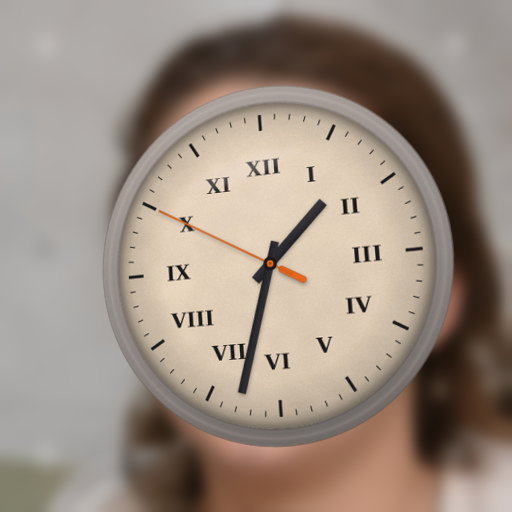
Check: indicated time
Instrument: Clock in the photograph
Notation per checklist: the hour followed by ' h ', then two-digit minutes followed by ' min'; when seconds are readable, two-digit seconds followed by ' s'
1 h 32 min 50 s
